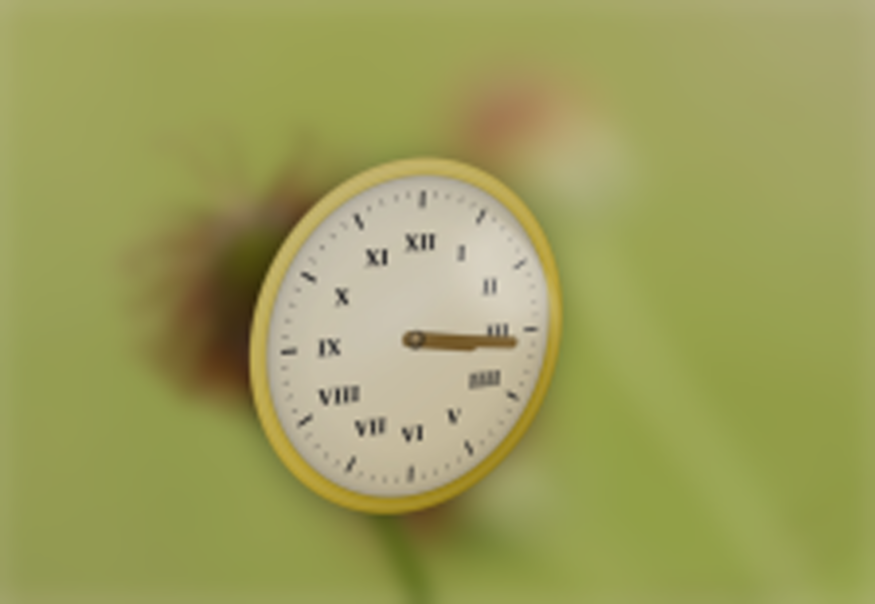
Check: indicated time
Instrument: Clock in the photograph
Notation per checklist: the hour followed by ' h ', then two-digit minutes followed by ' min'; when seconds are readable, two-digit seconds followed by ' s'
3 h 16 min
